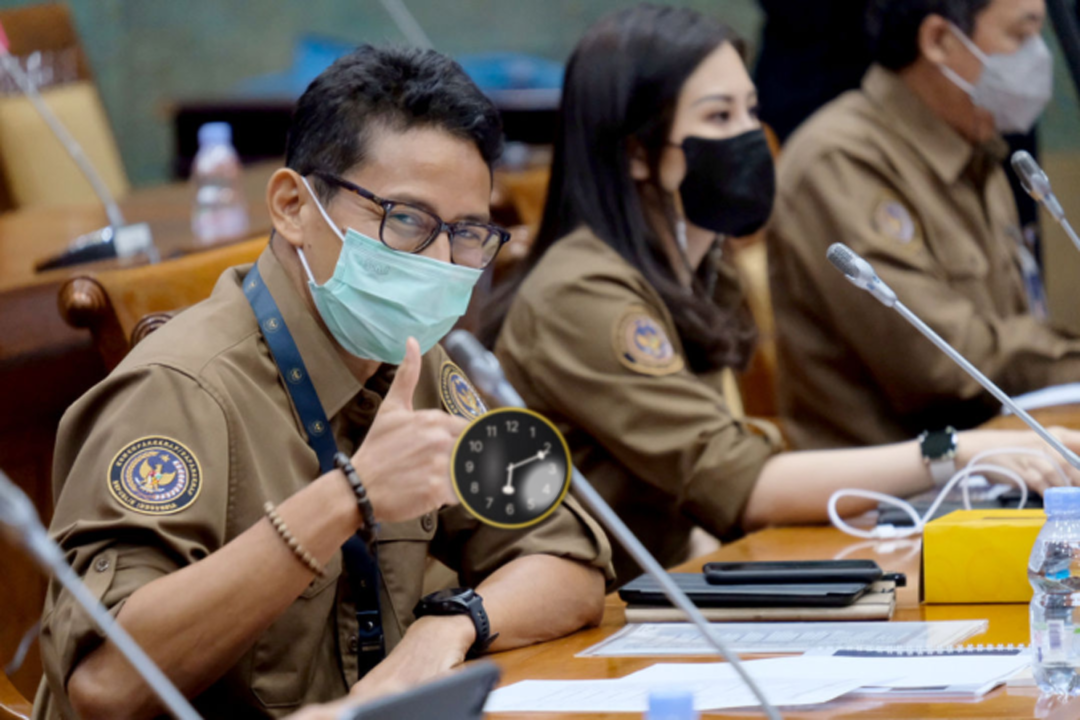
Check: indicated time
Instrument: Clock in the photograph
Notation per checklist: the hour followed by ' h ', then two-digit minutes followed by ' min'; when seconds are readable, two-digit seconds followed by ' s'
6 h 11 min
